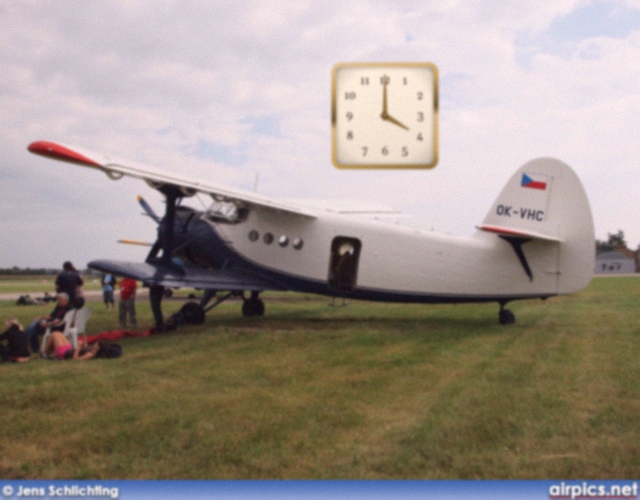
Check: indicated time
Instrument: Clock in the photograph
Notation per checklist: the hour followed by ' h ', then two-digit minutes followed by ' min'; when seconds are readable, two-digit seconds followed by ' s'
4 h 00 min
